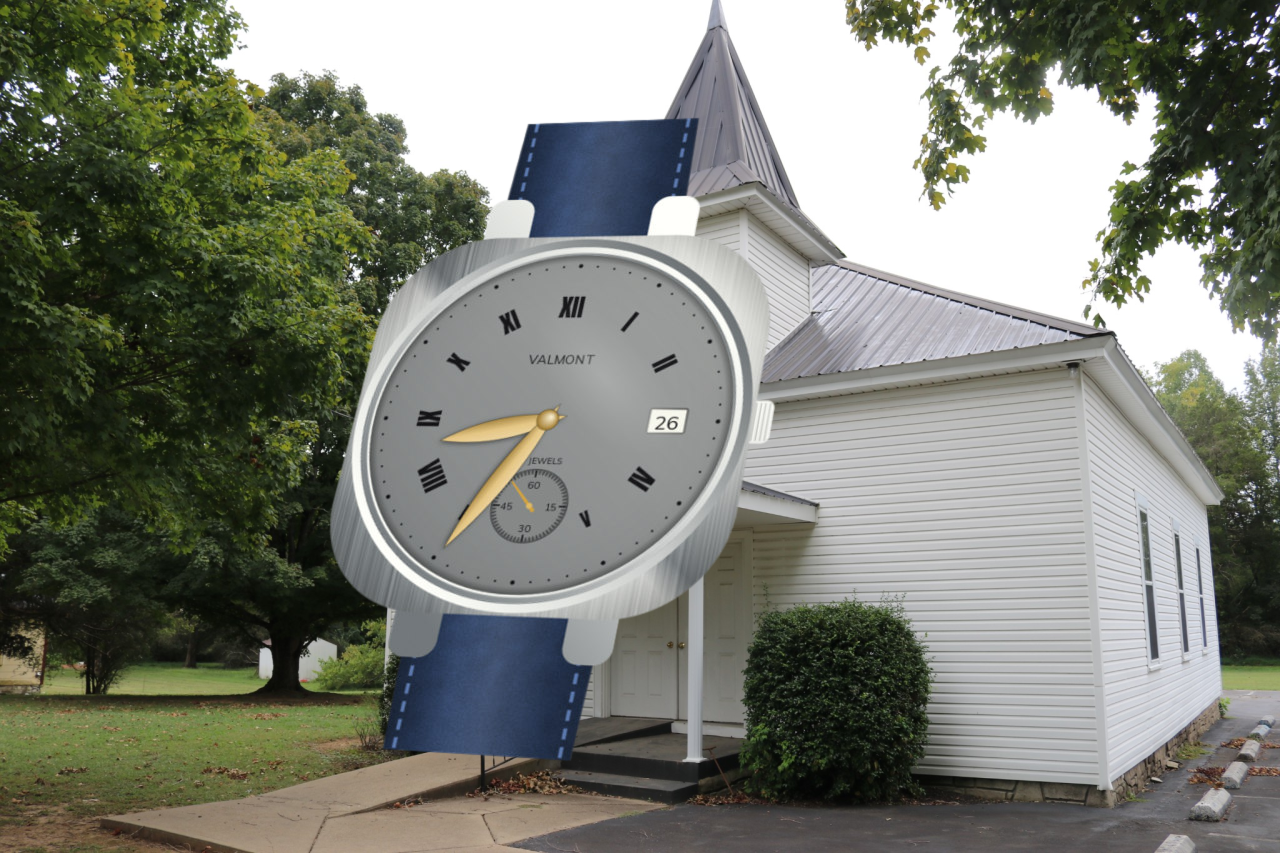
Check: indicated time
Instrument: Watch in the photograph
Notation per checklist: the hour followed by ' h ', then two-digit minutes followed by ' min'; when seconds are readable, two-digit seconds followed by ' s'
8 h 34 min 53 s
